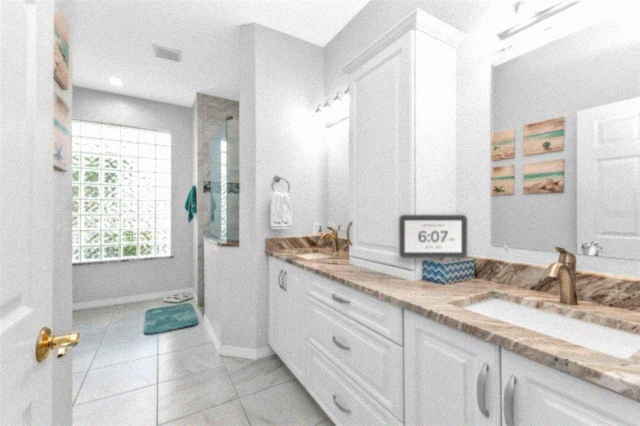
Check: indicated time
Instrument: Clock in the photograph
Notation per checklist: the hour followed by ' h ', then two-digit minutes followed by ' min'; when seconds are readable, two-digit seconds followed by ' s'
6 h 07 min
